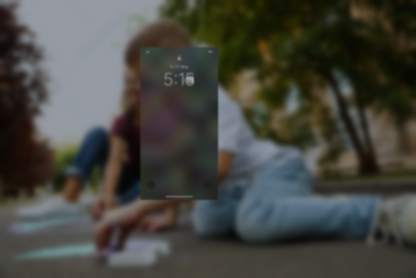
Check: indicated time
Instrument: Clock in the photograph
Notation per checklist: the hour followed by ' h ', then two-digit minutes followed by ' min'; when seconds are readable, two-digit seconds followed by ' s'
5 h 15 min
